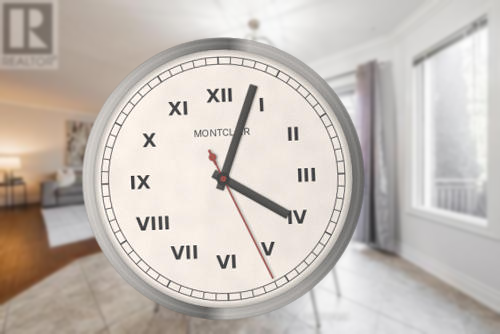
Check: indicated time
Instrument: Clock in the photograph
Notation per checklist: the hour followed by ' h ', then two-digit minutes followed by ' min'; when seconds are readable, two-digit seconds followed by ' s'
4 h 03 min 26 s
